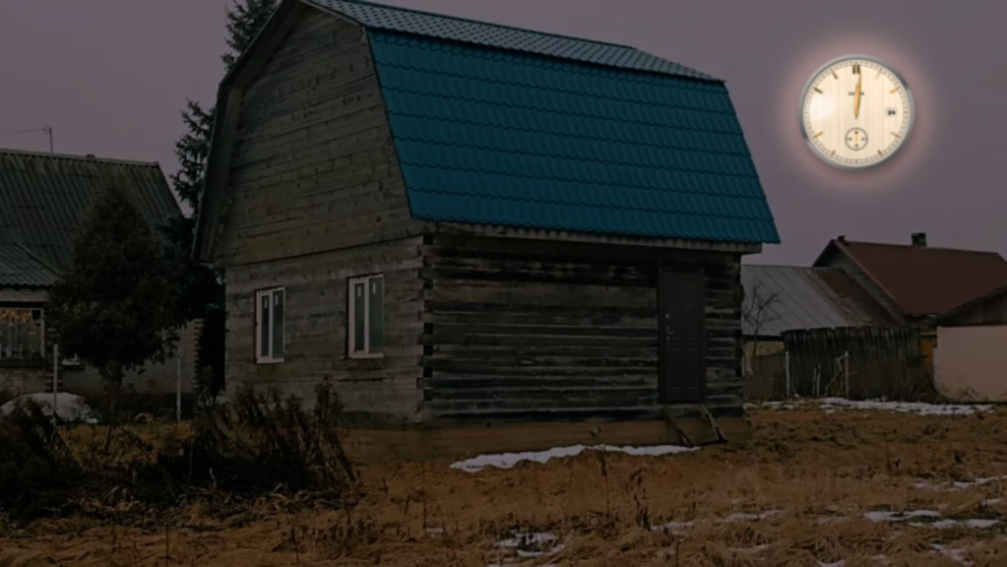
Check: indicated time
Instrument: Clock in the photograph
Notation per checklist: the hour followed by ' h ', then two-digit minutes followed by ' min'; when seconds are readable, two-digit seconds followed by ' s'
12 h 01 min
